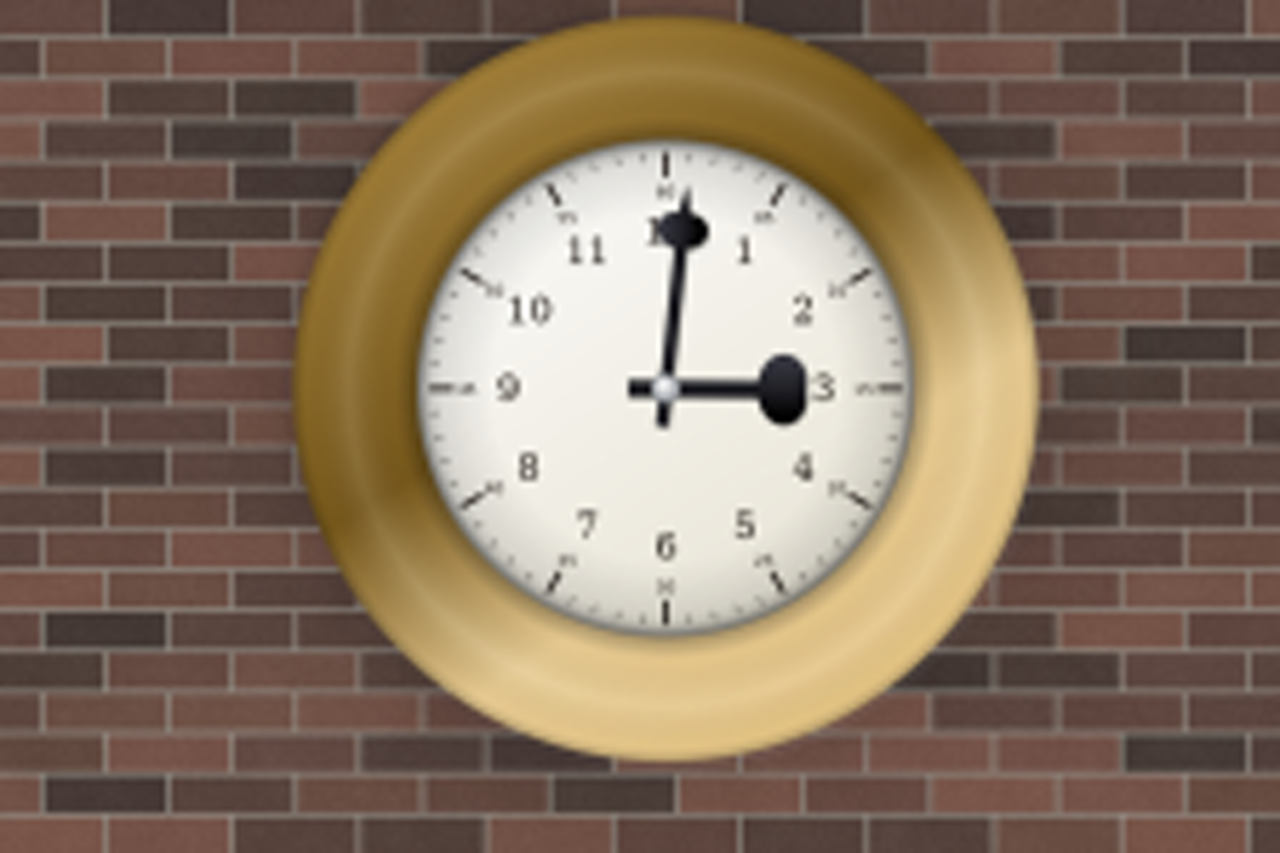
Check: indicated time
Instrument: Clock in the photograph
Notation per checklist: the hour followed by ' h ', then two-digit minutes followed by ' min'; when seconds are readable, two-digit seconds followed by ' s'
3 h 01 min
